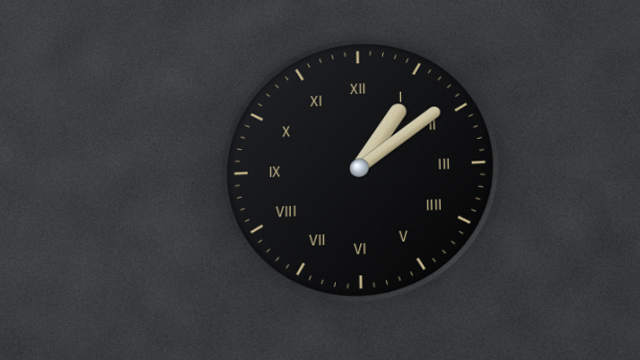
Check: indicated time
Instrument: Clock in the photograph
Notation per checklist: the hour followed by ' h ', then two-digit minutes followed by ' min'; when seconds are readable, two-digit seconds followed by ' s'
1 h 09 min
